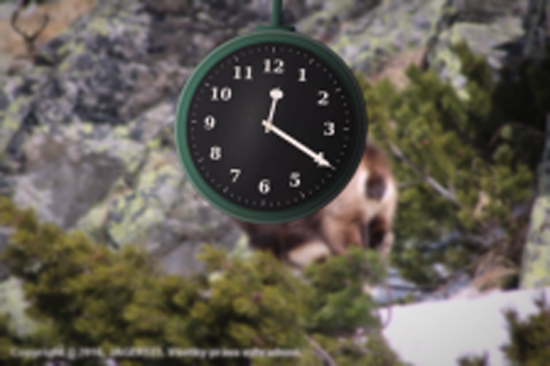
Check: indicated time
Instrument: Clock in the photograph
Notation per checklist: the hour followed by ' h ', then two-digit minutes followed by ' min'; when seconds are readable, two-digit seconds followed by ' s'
12 h 20 min
